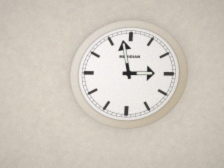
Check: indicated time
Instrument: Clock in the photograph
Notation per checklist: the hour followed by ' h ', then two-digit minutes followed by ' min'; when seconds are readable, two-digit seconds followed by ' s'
2 h 58 min
